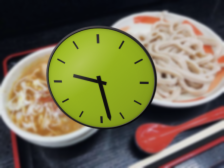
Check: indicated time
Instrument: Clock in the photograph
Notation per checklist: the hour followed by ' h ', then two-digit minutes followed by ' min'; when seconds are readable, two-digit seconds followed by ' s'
9 h 28 min
